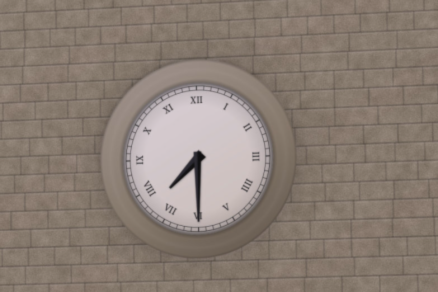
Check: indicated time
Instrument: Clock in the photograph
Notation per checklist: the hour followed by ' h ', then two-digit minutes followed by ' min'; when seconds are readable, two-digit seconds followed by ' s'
7 h 30 min
